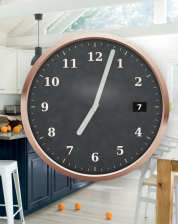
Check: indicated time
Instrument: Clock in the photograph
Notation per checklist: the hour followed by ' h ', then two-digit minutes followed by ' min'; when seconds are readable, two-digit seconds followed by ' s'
7 h 03 min
